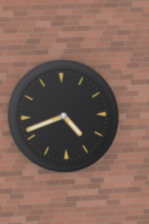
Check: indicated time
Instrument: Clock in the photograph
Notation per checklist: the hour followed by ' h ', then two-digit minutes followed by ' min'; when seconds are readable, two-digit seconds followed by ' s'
4 h 42 min
